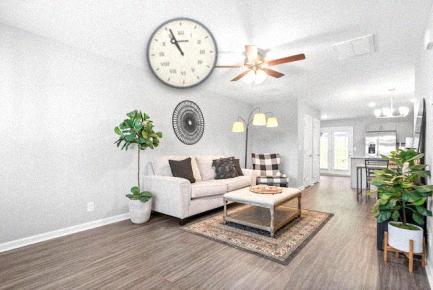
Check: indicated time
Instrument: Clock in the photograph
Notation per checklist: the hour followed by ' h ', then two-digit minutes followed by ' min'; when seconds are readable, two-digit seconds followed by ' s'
10 h 56 min
